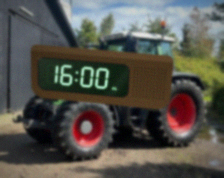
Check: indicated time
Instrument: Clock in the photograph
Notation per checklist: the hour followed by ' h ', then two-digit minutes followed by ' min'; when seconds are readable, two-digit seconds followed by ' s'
16 h 00 min
